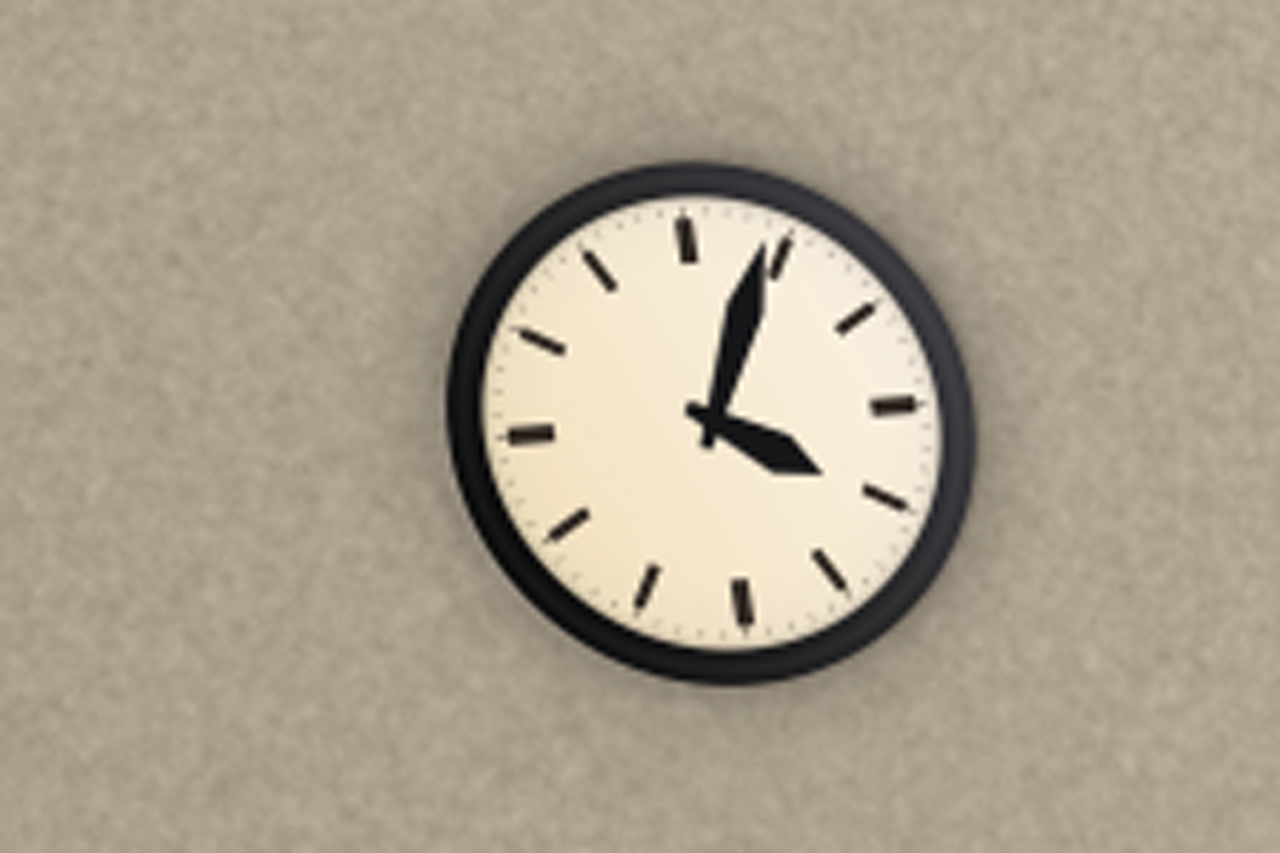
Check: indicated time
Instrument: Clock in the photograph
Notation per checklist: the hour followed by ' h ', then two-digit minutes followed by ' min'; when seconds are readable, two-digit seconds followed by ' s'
4 h 04 min
